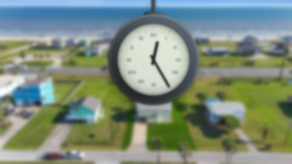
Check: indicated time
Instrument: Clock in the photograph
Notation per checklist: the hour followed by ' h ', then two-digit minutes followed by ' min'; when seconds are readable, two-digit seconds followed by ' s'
12 h 25 min
